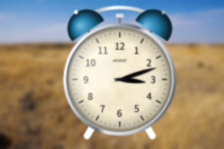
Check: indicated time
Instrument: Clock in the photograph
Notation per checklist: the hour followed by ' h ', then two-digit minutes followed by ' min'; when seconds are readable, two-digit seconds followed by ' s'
3 h 12 min
